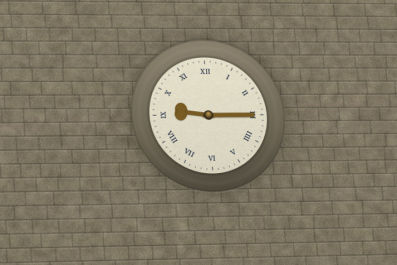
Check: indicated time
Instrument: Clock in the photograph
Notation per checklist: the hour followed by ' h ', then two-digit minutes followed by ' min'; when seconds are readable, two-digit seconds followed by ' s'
9 h 15 min
